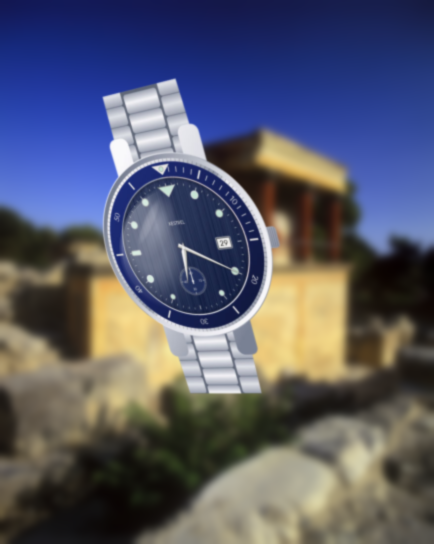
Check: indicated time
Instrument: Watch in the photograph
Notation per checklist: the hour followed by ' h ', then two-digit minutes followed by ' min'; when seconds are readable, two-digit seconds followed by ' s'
6 h 20 min
